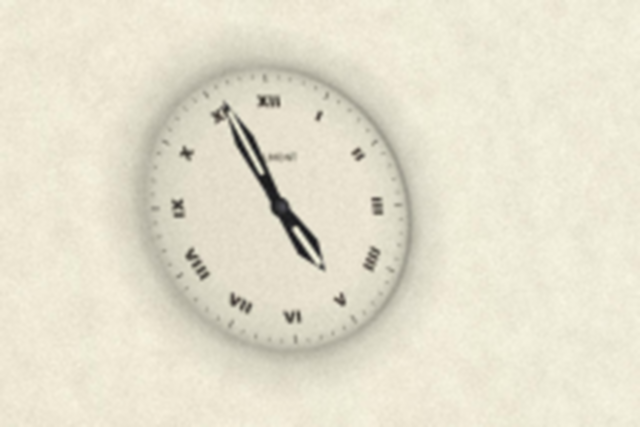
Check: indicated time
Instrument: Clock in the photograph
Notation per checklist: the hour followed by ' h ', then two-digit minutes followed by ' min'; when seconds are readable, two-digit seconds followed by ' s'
4 h 56 min
